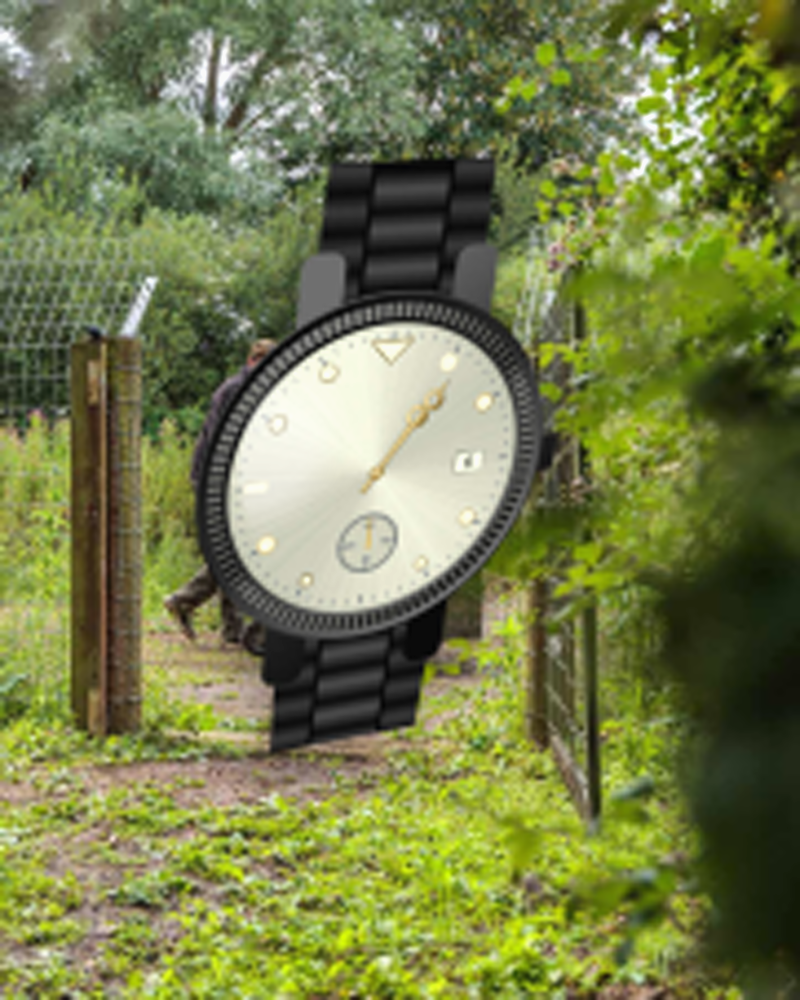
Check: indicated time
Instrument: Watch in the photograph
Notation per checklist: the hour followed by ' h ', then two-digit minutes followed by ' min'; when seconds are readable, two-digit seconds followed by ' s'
1 h 06 min
